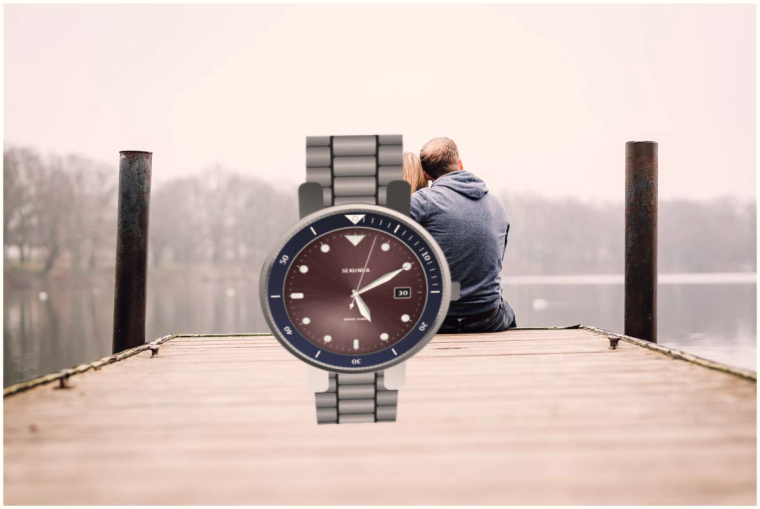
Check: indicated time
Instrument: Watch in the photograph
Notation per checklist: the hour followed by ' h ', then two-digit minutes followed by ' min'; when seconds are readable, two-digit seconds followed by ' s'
5 h 10 min 03 s
